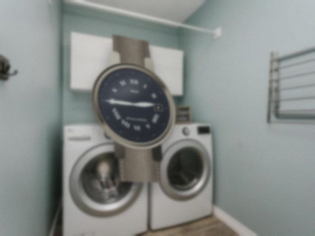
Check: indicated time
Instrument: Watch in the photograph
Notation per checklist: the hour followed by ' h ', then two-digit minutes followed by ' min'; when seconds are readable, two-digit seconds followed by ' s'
2 h 45 min
